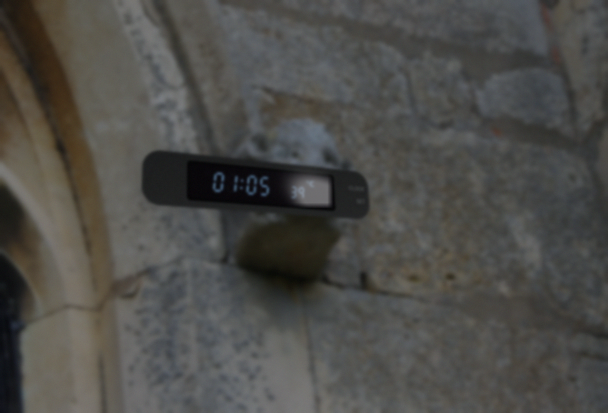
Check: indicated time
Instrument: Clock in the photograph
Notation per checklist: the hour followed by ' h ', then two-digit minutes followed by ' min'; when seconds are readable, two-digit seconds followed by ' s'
1 h 05 min
